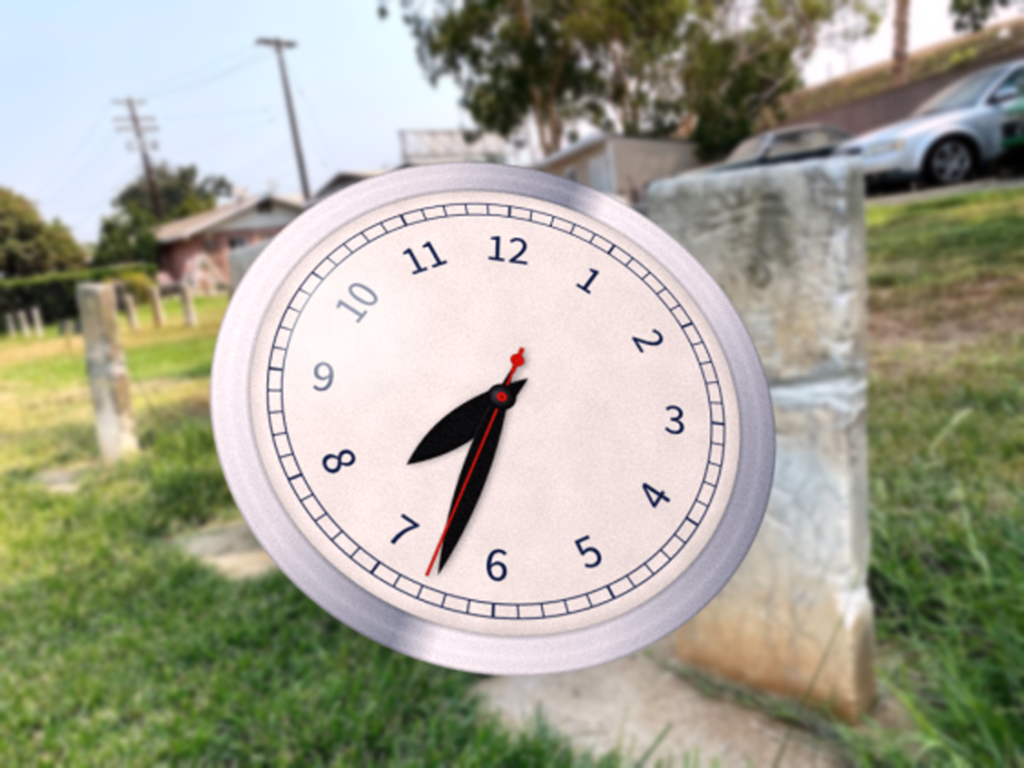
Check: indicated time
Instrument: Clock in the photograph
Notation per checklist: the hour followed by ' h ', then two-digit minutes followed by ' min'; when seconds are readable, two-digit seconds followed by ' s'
7 h 32 min 33 s
